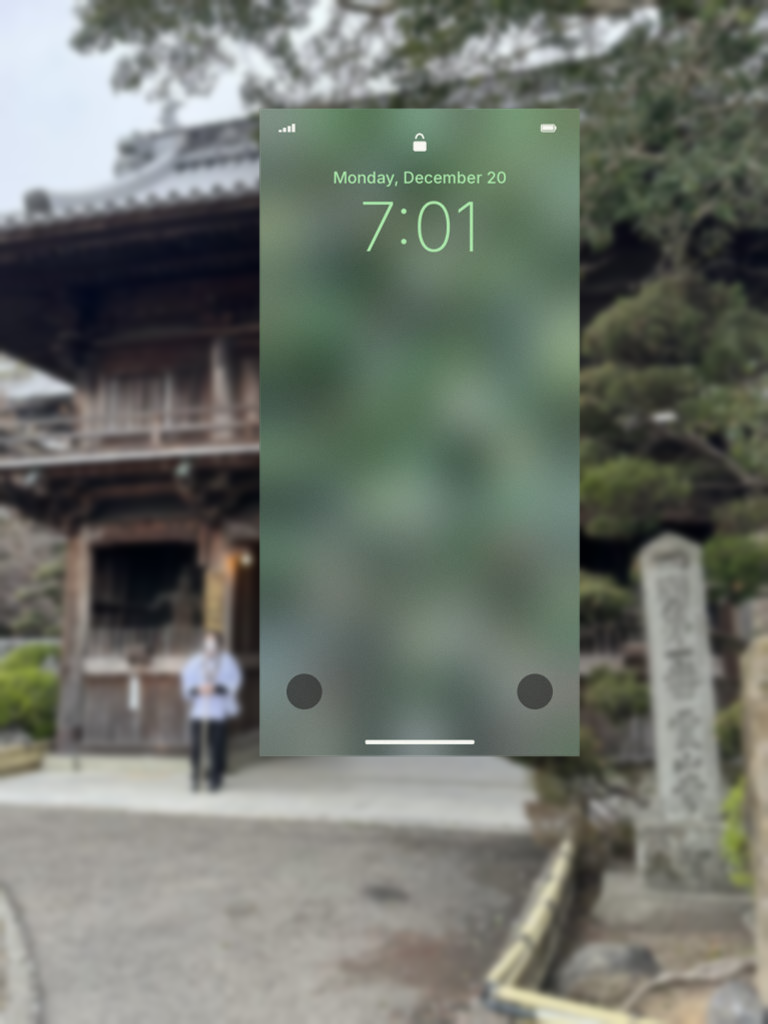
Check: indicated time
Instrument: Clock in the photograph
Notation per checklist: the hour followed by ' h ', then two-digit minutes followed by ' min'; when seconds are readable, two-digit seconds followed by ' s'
7 h 01 min
